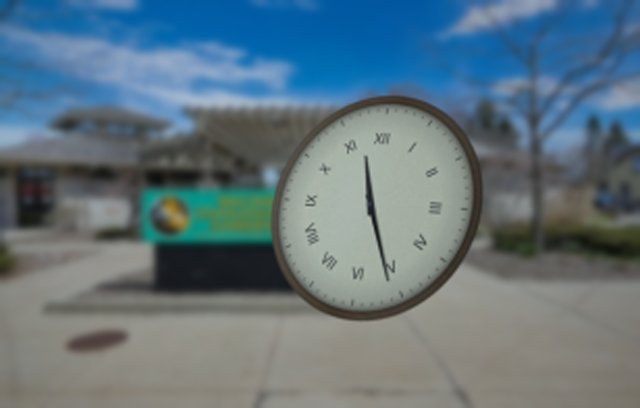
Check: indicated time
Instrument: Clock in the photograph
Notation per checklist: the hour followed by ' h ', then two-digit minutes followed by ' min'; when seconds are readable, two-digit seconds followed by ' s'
11 h 26 min
